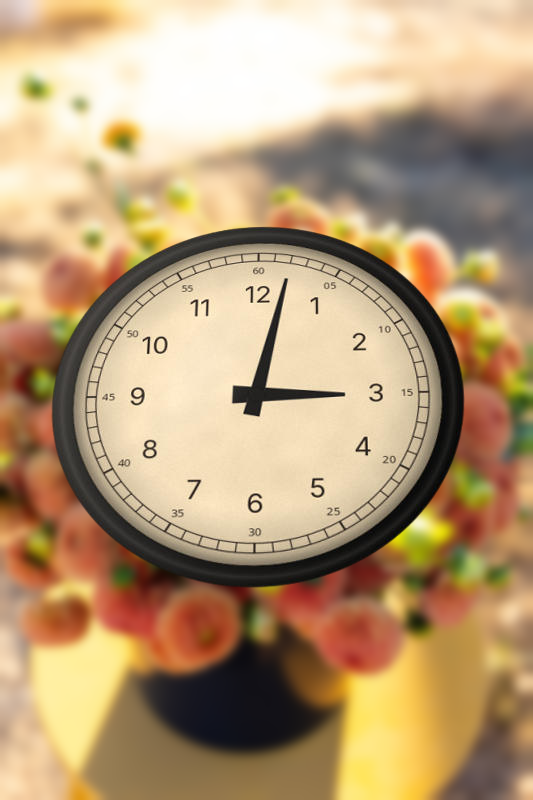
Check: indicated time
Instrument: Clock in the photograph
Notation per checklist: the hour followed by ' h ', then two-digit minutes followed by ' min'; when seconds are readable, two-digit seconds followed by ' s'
3 h 02 min
